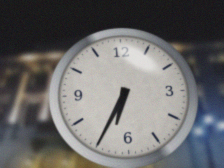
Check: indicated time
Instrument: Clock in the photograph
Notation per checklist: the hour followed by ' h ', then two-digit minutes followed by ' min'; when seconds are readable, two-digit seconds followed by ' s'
6 h 35 min
